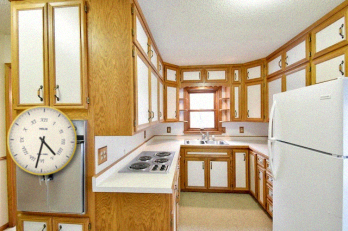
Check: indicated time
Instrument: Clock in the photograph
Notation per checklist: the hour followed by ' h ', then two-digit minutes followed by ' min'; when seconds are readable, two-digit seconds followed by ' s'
4 h 32 min
